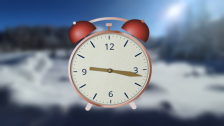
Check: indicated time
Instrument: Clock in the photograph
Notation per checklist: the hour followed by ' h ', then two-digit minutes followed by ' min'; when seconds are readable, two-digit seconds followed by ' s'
9 h 17 min
